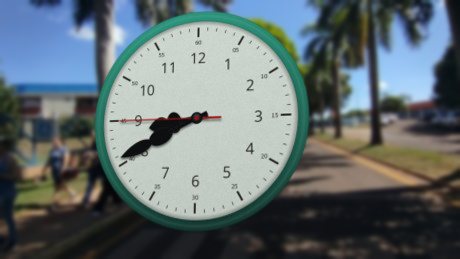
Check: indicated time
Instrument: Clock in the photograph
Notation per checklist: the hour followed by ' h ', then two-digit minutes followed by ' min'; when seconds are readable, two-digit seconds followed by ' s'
8 h 40 min 45 s
